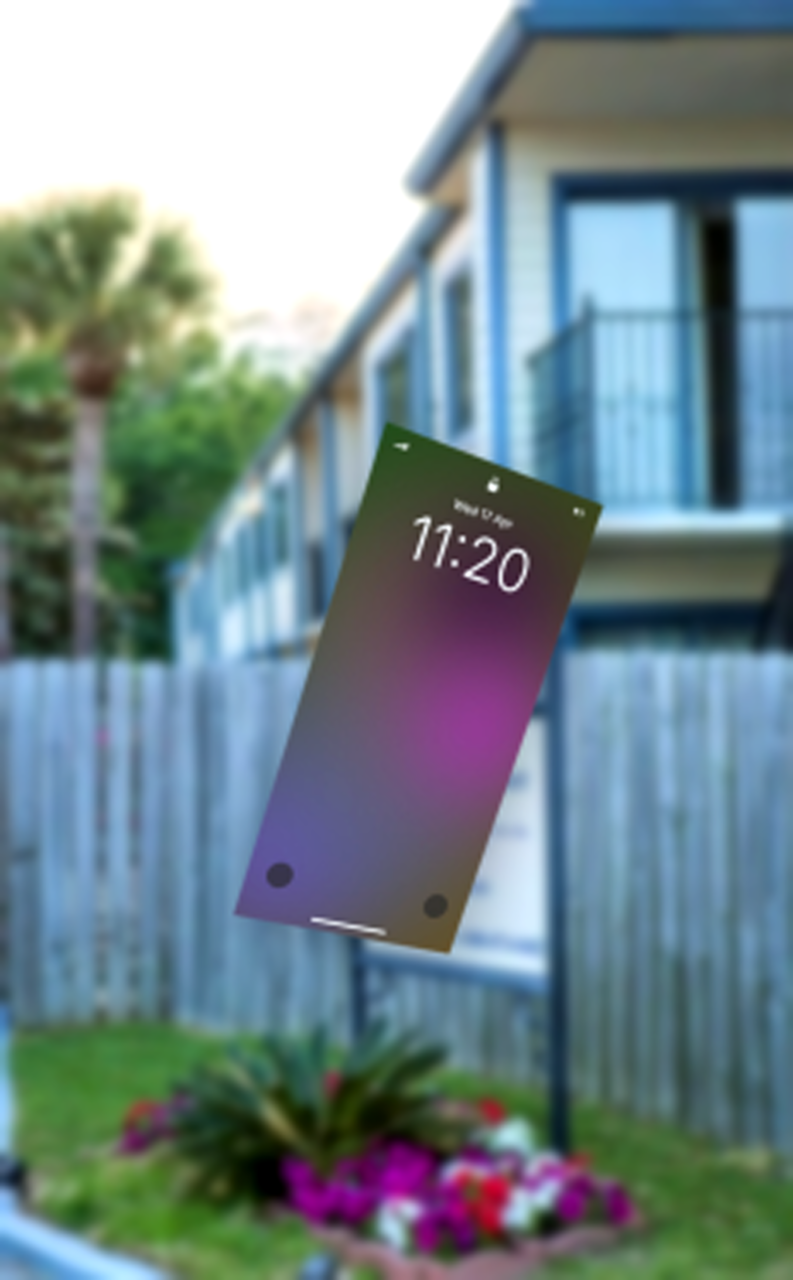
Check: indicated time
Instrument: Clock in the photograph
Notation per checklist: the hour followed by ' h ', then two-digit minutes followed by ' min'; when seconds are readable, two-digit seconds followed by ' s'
11 h 20 min
